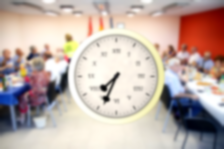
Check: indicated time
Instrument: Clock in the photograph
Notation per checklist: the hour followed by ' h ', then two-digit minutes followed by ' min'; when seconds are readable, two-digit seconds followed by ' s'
7 h 34 min
